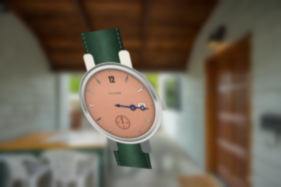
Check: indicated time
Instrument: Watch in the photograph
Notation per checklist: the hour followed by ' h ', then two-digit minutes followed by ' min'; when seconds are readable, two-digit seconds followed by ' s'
3 h 16 min
